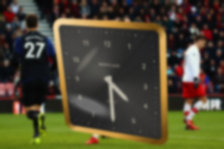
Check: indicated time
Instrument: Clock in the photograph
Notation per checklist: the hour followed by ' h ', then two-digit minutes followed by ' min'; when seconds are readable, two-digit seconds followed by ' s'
4 h 30 min
